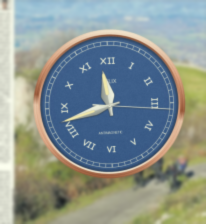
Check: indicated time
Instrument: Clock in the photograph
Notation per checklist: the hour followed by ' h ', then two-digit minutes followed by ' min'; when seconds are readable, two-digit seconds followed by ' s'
11 h 42 min 16 s
